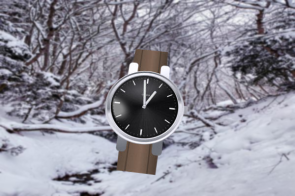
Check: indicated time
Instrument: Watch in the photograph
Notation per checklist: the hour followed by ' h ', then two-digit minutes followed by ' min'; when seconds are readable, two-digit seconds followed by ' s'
12 h 59 min
